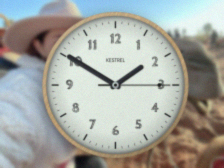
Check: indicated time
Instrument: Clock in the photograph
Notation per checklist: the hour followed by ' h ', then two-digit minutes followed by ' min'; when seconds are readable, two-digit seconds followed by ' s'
1 h 50 min 15 s
